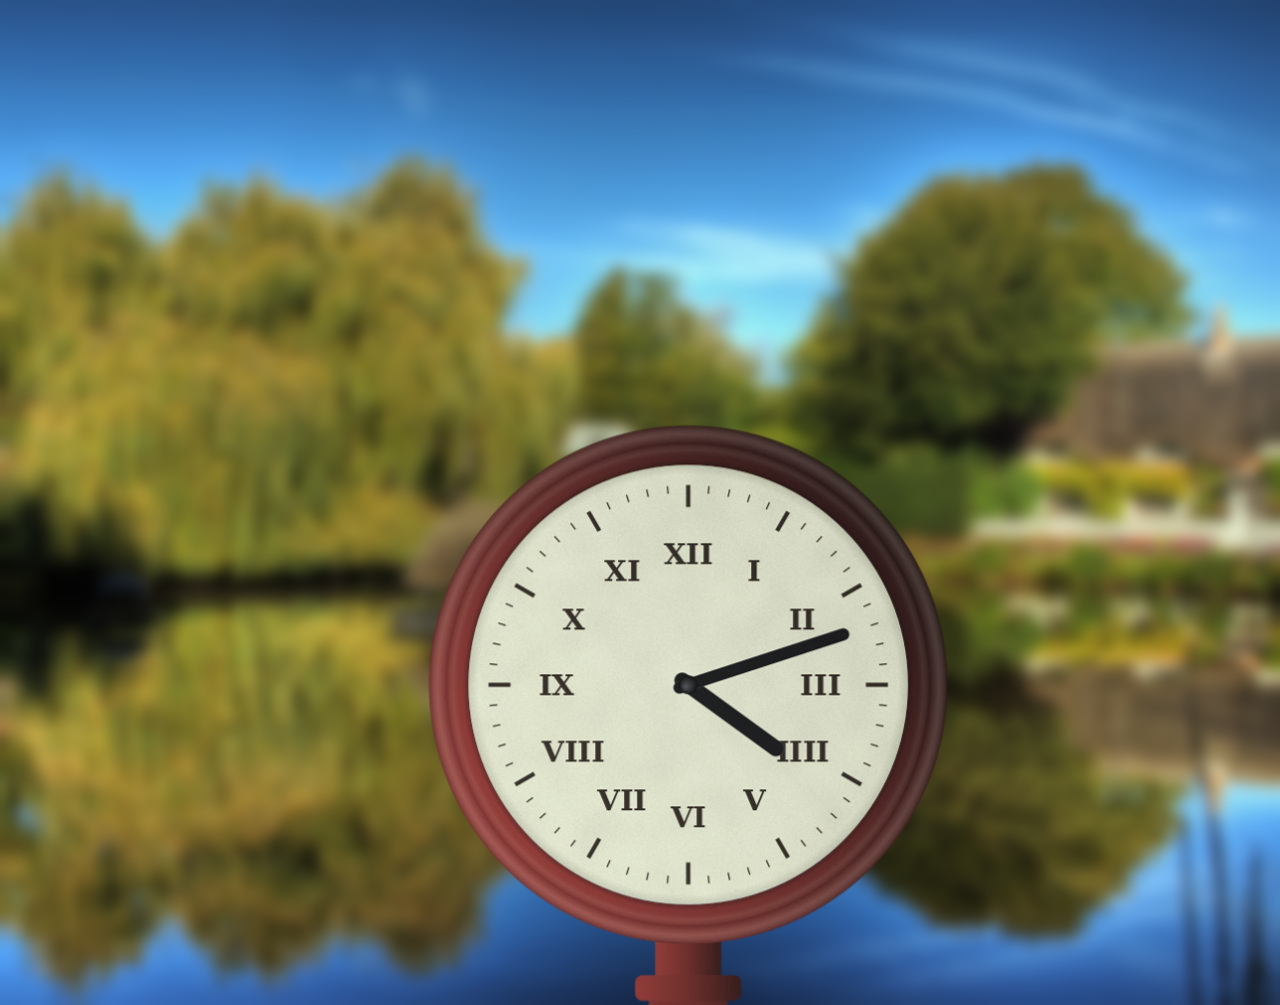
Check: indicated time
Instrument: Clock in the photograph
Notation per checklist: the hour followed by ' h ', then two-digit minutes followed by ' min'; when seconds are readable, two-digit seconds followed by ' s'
4 h 12 min
